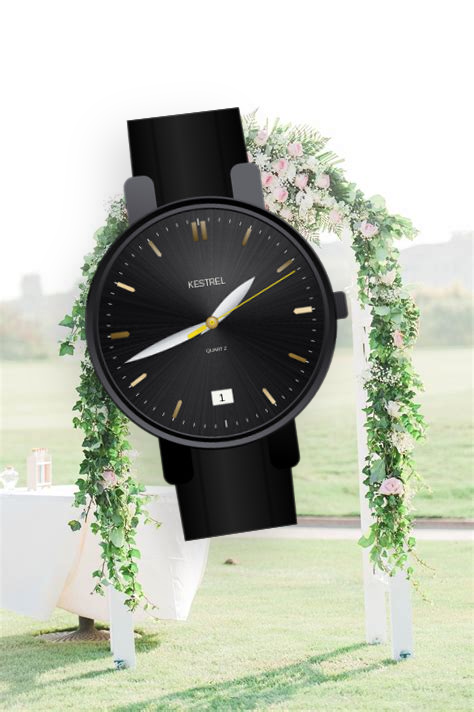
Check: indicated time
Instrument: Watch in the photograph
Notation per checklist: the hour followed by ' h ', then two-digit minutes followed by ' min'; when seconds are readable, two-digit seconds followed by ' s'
1 h 42 min 11 s
